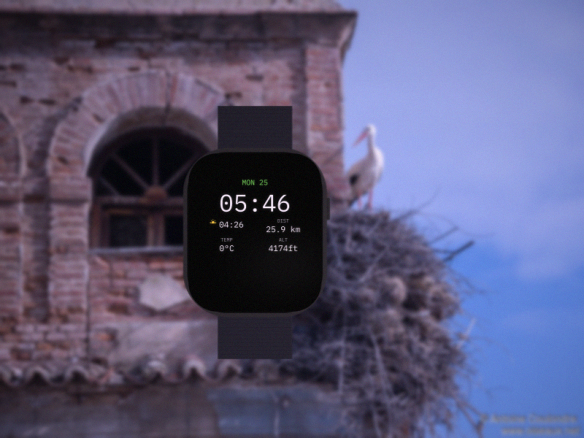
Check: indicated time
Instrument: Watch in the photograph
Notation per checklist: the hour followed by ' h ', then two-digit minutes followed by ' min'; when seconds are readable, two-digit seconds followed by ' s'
5 h 46 min
